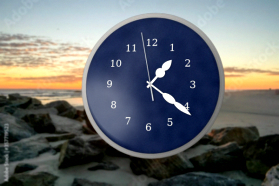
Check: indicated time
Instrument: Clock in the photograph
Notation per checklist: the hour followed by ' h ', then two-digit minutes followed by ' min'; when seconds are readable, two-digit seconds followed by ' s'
1 h 20 min 58 s
